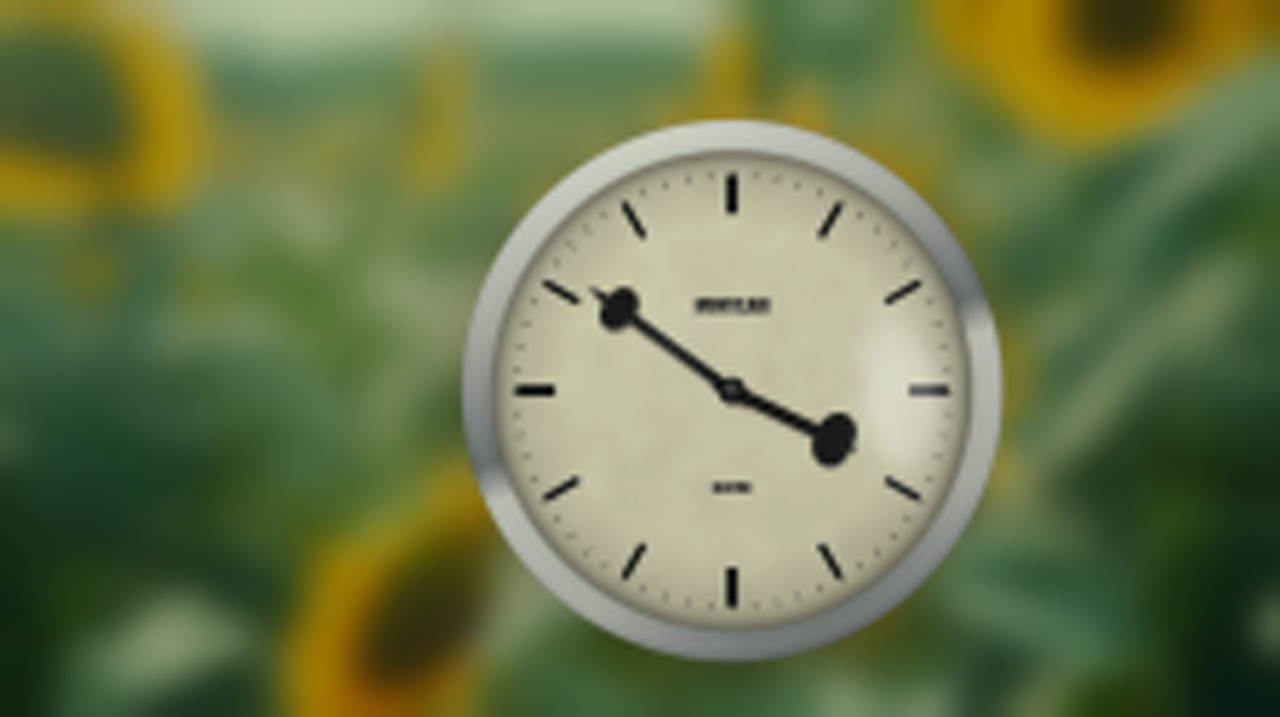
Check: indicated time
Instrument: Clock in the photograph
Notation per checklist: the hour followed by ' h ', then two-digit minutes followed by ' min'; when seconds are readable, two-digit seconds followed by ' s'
3 h 51 min
